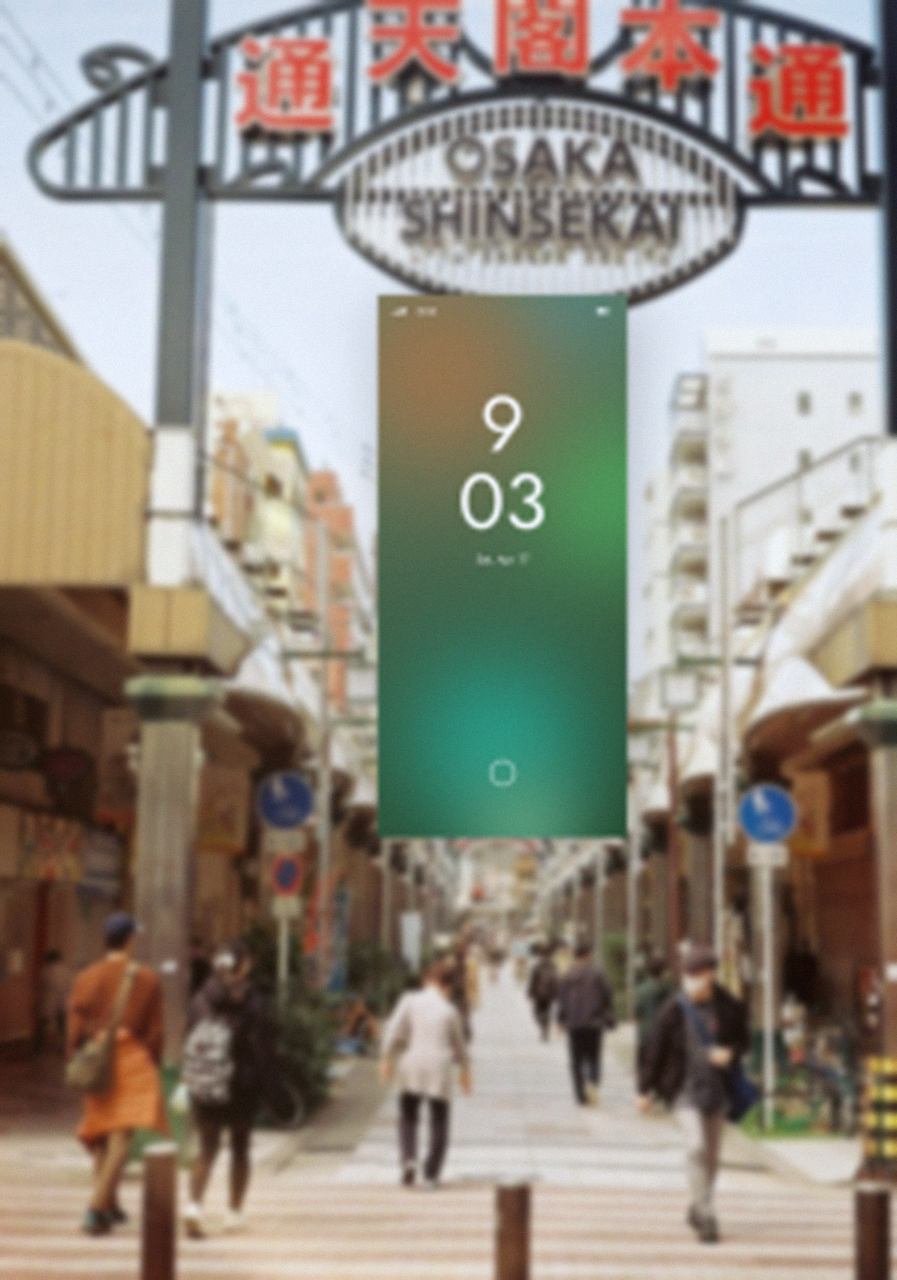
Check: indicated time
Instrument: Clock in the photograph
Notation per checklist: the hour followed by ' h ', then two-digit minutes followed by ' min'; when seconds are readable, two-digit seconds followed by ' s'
9 h 03 min
